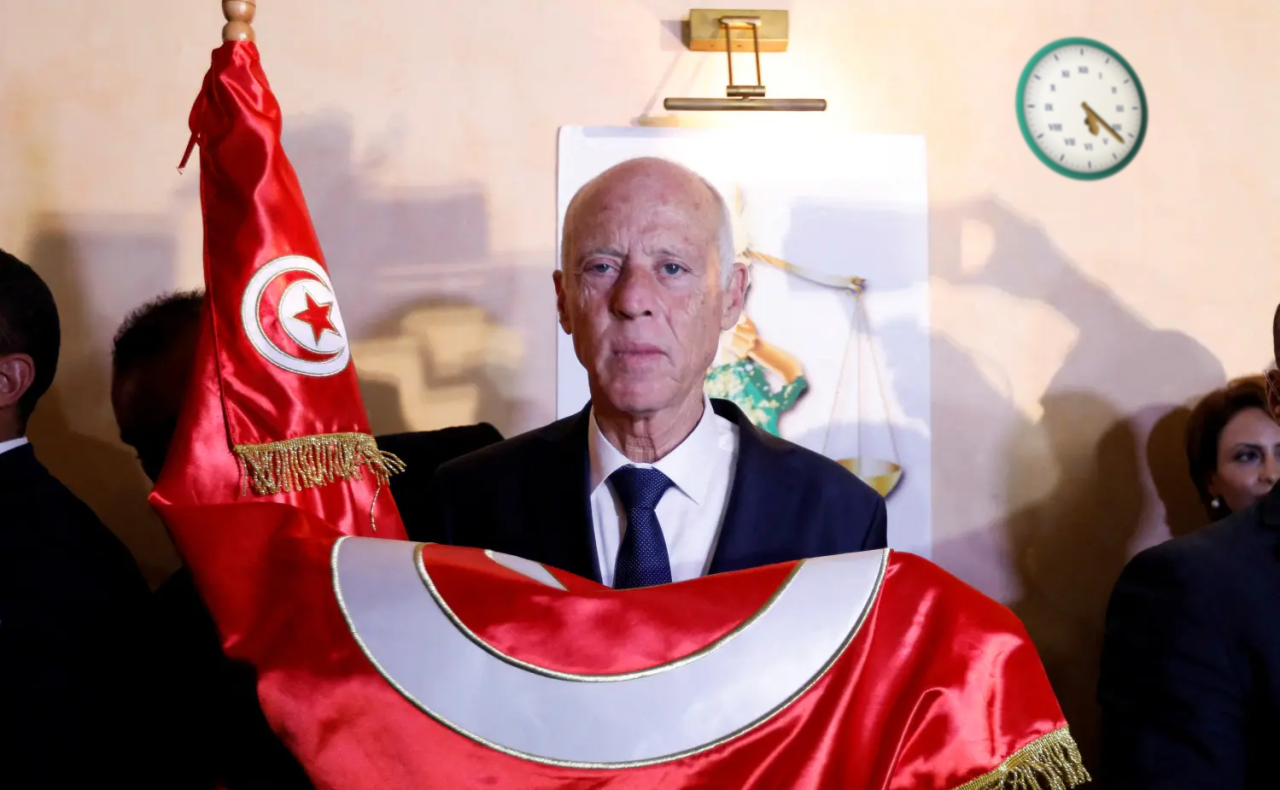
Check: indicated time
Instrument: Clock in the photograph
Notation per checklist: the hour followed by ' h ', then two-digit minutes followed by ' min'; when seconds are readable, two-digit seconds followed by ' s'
5 h 22 min
